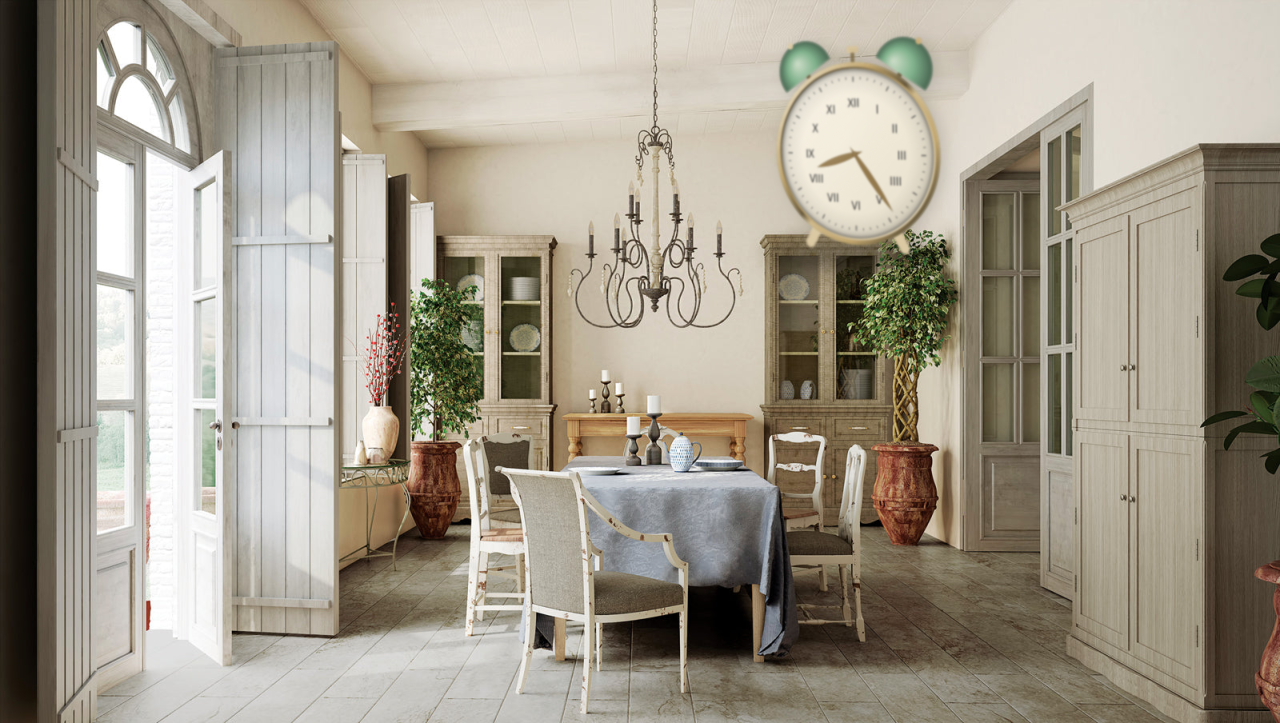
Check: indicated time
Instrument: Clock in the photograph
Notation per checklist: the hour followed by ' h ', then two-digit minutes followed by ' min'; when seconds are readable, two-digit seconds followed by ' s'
8 h 24 min
